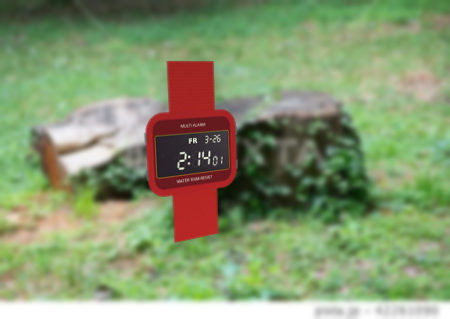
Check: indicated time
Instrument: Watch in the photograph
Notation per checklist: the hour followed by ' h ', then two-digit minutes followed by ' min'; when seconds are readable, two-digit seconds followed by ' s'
2 h 14 min 01 s
